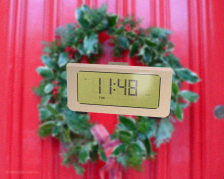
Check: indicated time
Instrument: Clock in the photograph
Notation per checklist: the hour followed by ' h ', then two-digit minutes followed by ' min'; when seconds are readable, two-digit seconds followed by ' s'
11 h 48 min
